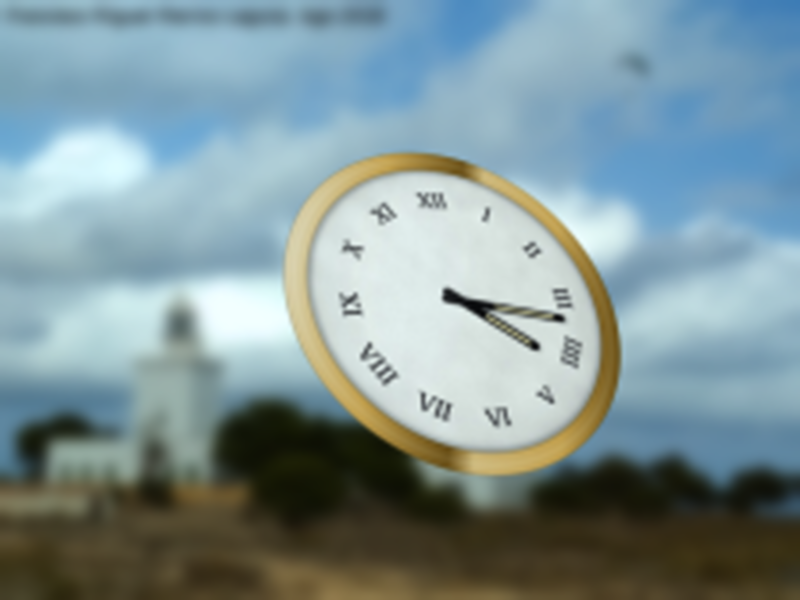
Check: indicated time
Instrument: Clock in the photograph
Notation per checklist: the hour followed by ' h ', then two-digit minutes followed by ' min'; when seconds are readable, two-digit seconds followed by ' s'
4 h 17 min
